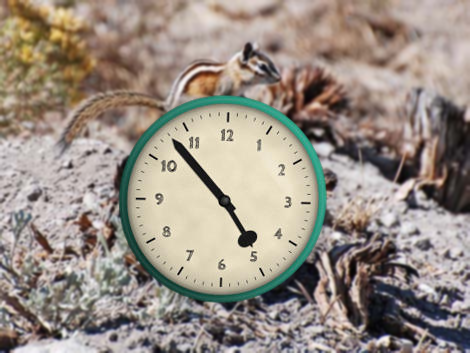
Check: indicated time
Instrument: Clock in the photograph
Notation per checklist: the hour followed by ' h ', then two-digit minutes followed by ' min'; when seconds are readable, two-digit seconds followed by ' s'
4 h 53 min
